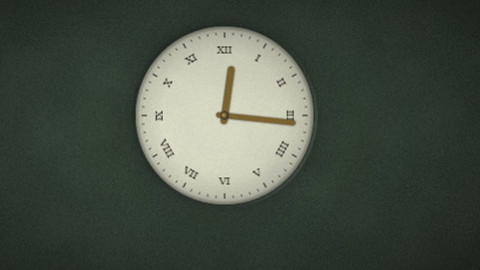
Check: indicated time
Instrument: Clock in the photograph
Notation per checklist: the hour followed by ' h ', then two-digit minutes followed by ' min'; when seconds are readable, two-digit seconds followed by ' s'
12 h 16 min
